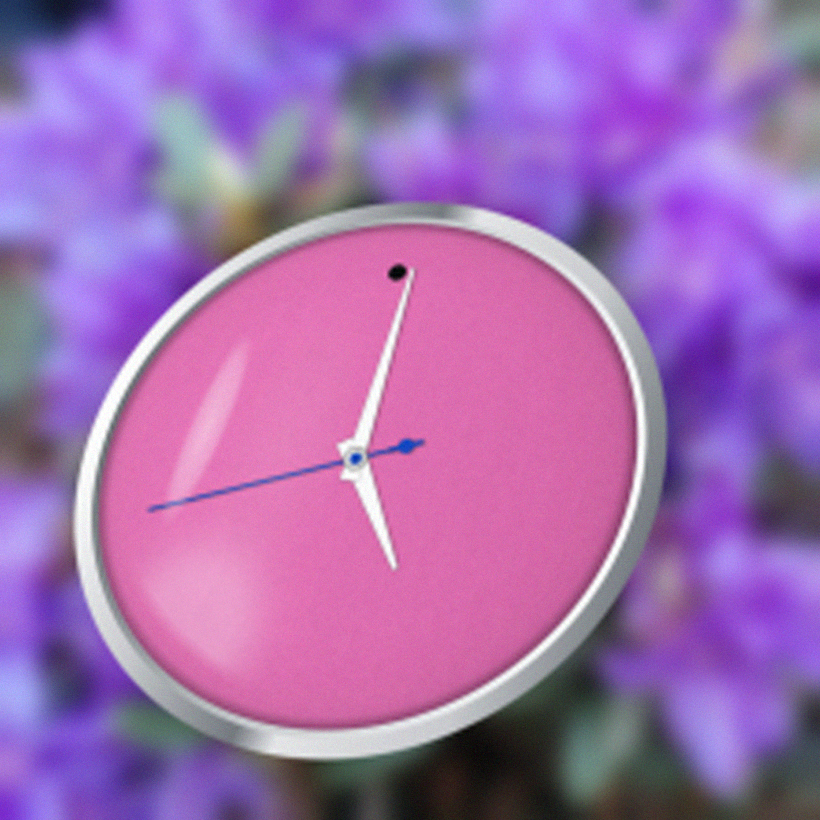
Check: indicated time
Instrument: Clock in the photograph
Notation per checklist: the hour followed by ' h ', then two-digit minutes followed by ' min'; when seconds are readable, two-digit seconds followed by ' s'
5 h 00 min 42 s
